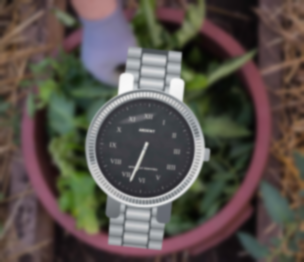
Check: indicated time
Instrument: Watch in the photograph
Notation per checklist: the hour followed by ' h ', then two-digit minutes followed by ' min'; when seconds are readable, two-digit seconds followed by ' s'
6 h 33 min
